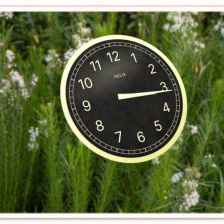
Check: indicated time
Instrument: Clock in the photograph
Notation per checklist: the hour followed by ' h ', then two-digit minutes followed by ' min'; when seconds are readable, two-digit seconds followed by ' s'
3 h 16 min
